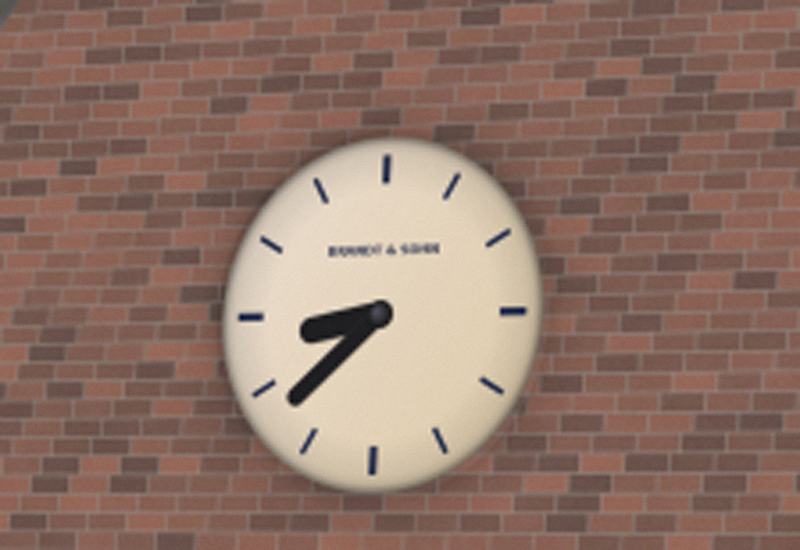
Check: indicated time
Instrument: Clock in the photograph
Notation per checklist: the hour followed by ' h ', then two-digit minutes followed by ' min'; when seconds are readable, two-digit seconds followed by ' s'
8 h 38 min
